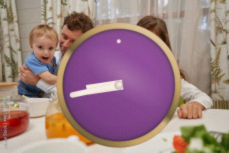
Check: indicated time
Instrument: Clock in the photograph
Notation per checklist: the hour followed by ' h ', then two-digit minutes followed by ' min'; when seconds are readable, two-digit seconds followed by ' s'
8 h 43 min
